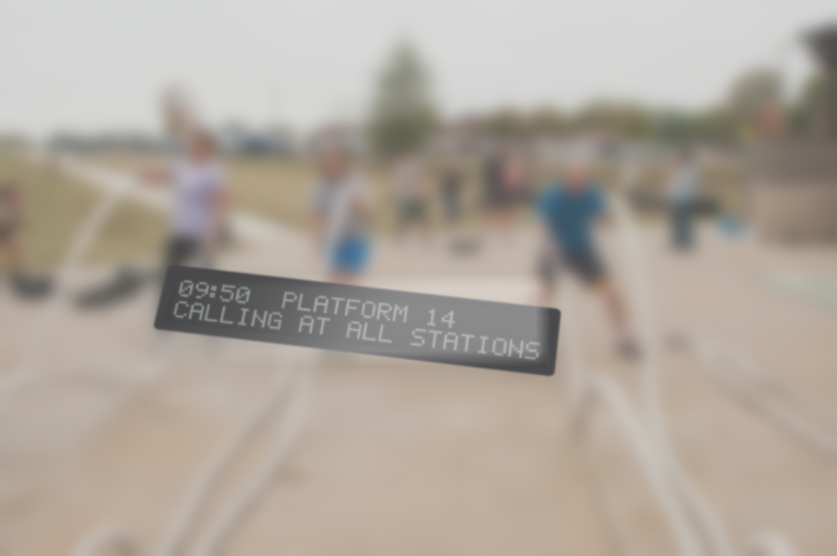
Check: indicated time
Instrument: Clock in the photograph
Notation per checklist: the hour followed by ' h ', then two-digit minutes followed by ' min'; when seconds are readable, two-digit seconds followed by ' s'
9 h 50 min
